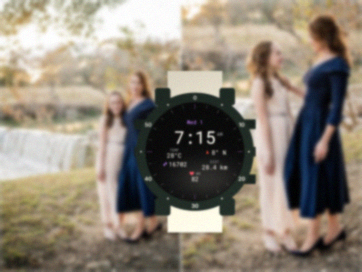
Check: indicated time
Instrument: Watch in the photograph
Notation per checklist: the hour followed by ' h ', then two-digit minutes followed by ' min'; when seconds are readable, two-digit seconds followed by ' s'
7 h 15 min
